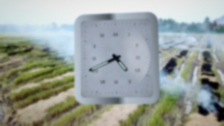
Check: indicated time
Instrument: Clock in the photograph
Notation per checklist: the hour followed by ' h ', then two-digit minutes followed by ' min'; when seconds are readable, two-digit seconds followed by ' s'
4 h 41 min
